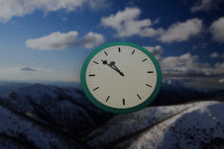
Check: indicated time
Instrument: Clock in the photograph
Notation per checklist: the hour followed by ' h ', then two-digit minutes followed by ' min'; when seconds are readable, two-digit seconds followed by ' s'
10 h 52 min
